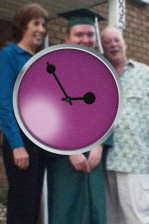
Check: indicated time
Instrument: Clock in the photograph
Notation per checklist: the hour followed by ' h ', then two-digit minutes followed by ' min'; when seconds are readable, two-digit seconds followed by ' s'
2 h 55 min
